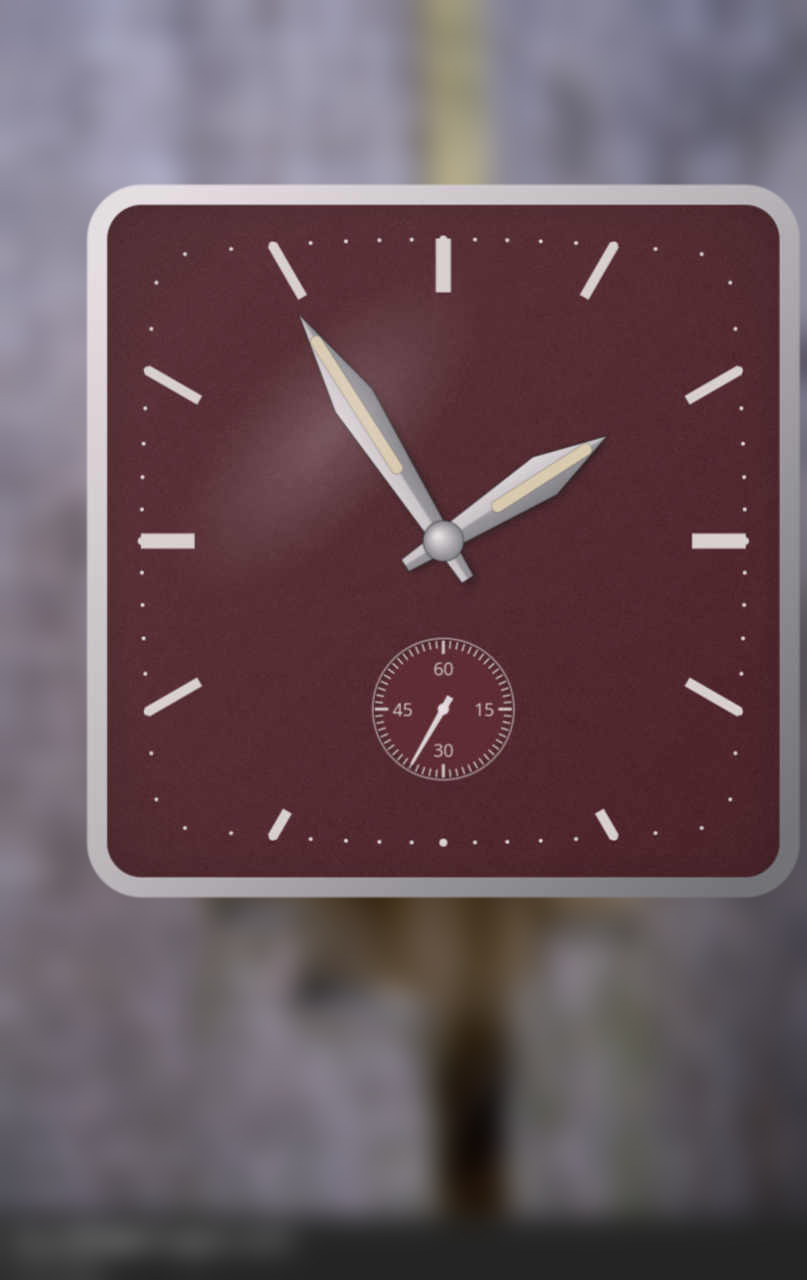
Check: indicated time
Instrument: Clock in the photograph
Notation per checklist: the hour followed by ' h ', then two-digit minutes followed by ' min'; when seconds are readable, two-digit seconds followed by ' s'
1 h 54 min 35 s
